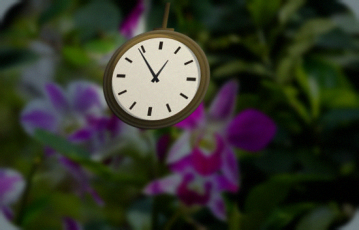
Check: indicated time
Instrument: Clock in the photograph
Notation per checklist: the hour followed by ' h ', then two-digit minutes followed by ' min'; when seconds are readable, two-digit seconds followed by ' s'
12 h 54 min
